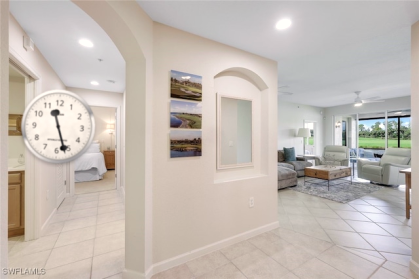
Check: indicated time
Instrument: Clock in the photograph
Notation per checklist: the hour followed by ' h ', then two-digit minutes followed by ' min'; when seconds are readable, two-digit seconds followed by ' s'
11 h 27 min
